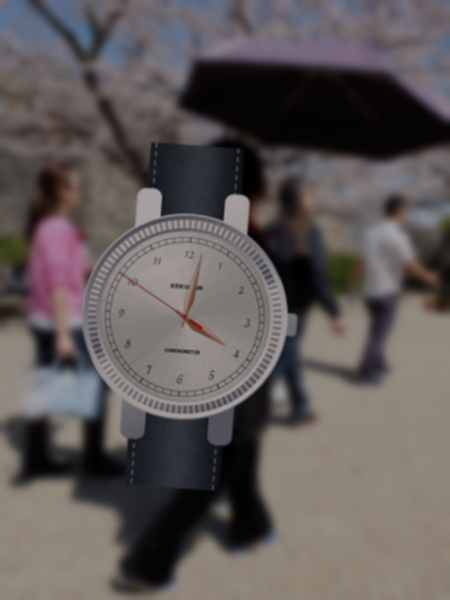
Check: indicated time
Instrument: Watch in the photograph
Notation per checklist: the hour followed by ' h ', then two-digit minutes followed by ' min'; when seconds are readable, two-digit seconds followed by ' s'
4 h 01 min 50 s
